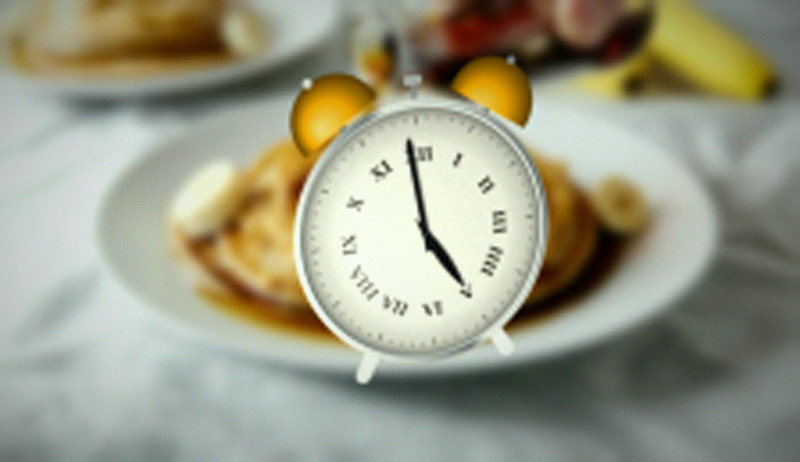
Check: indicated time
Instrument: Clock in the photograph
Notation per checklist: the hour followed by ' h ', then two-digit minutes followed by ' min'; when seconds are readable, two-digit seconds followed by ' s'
4 h 59 min
